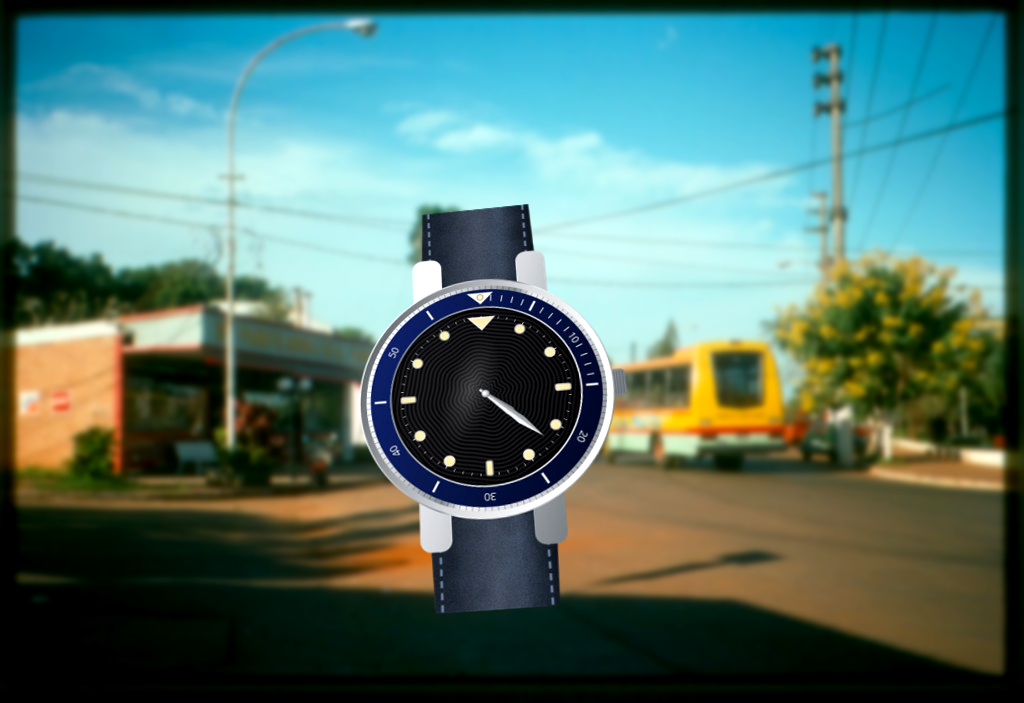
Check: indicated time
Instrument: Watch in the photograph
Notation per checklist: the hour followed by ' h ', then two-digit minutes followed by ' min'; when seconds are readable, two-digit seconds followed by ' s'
4 h 22 min
